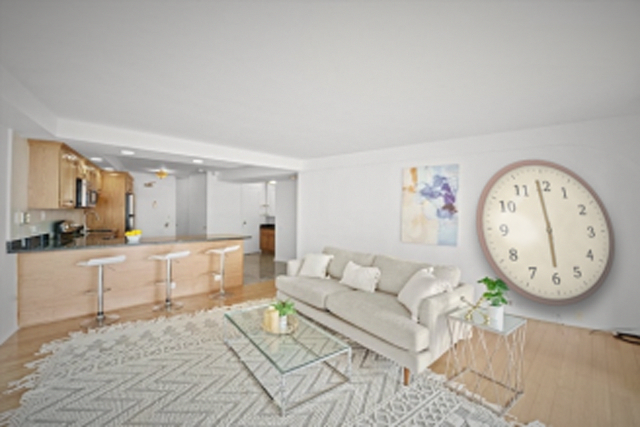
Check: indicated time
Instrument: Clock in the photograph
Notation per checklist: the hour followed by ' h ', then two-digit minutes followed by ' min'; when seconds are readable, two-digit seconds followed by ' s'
5 h 59 min
